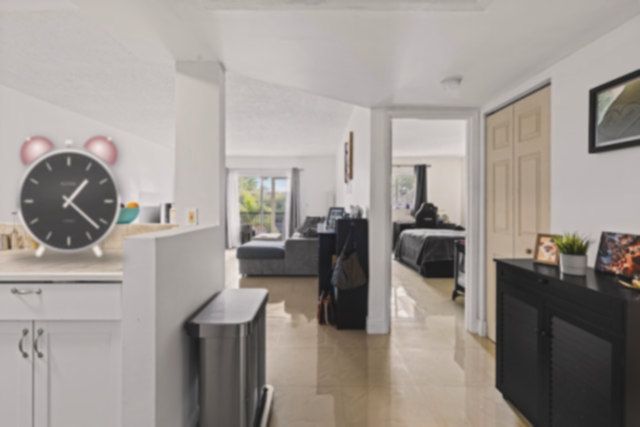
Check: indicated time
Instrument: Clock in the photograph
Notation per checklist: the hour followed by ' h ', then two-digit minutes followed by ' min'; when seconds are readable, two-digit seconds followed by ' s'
1 h 22 min
